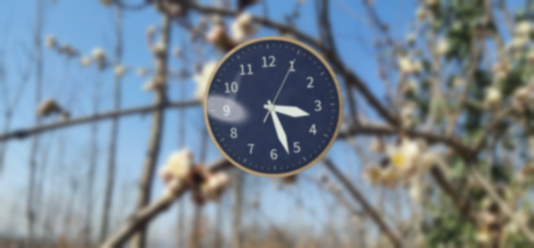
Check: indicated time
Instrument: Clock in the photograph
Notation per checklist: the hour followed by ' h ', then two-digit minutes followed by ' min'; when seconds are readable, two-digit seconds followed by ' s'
3 h 27 min 05 s
